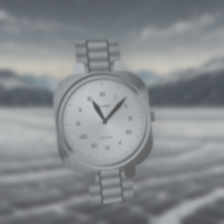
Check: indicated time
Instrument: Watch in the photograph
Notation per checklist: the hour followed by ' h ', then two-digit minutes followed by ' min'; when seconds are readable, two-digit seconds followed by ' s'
11 h 08 min
